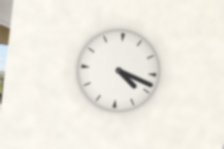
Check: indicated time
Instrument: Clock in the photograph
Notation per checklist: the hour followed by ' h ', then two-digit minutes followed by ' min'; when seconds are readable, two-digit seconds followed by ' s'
4 h 18 min
